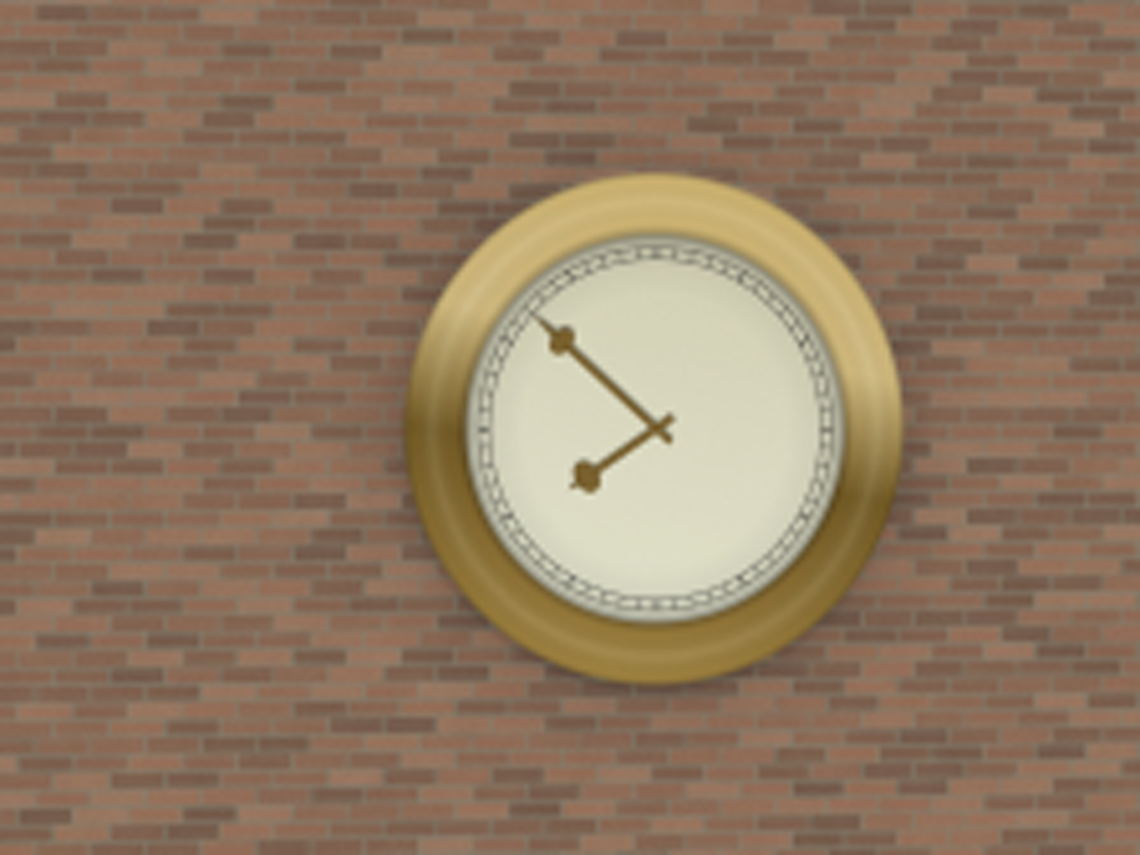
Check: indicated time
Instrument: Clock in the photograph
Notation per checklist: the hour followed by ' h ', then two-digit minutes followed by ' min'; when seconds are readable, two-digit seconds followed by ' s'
7 h 52 min
